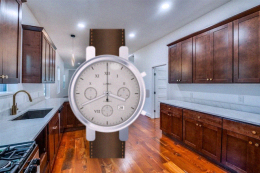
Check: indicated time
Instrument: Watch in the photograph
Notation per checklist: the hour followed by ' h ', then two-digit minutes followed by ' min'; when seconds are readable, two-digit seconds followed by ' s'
3 h 41 min
